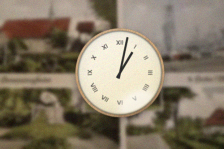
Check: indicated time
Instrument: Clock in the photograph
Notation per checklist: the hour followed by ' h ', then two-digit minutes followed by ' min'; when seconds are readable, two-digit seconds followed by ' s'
1 h 02 min
